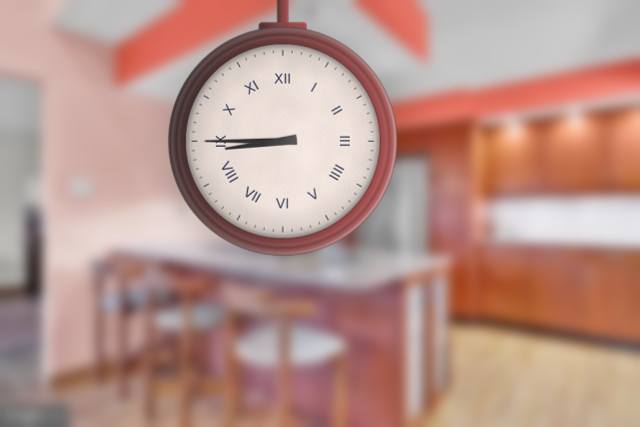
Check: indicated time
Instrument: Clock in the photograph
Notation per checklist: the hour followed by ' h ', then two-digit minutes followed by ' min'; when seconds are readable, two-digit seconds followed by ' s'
8 h 45 min
